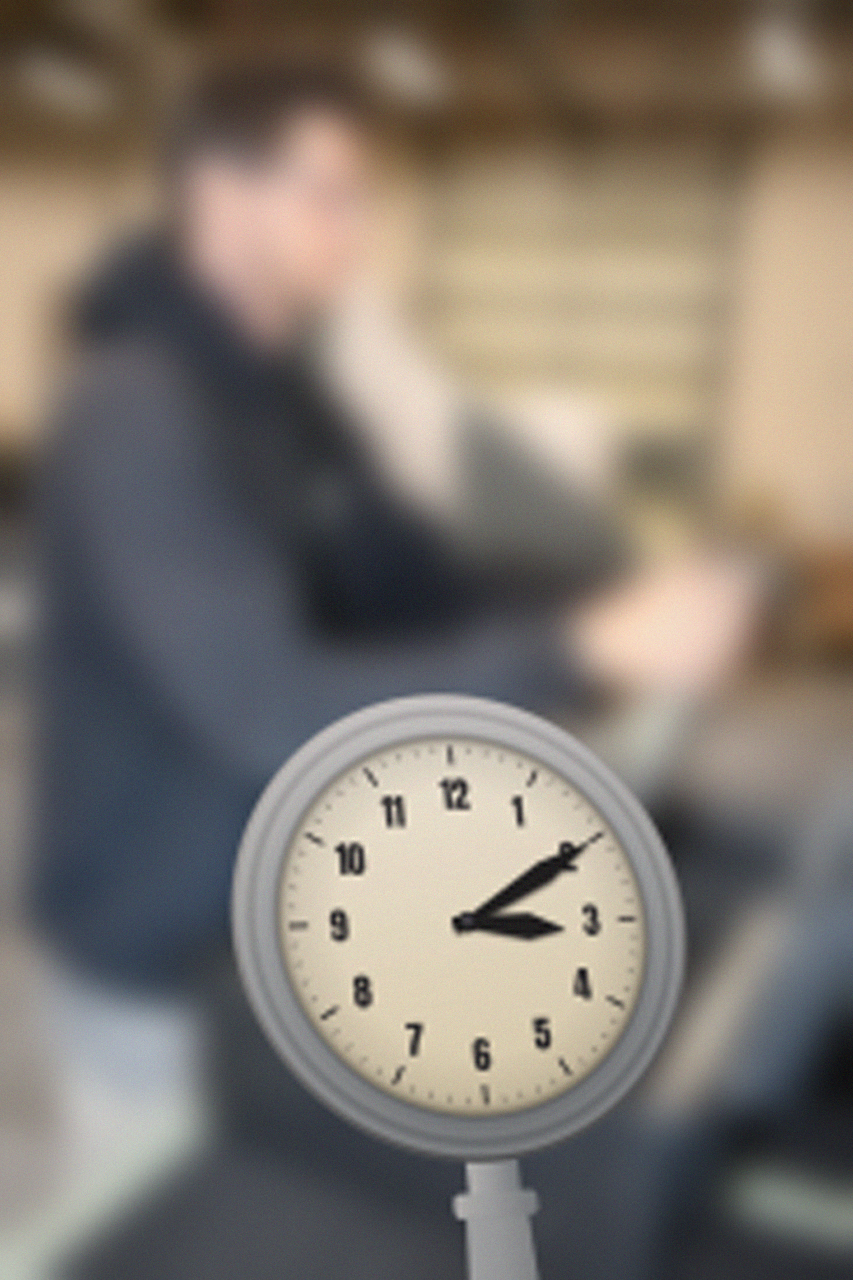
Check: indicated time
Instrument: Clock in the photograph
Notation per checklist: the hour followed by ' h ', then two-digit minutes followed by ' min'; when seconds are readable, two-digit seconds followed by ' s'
3 h 10 min
